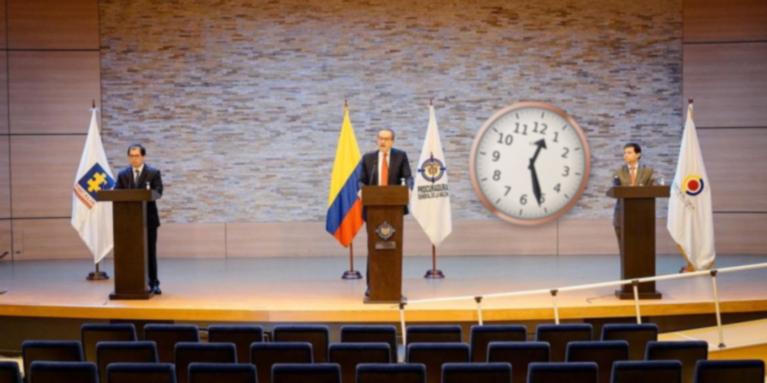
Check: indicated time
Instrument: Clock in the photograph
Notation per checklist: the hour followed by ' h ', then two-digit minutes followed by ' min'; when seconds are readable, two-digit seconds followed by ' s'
12 h 26 min
